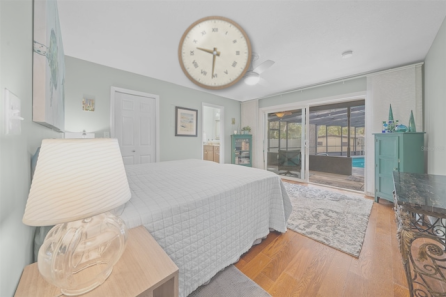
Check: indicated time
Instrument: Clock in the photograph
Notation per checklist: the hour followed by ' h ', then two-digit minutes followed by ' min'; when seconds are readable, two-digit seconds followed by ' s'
9 h 31 min
